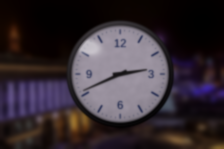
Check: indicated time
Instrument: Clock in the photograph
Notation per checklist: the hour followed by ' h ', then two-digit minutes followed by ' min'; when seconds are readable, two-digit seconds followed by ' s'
2 h 41 min
